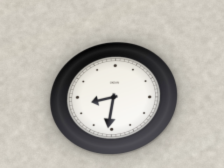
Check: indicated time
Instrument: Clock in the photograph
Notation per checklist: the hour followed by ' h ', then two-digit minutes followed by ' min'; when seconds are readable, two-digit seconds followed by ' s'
8 h 31 min
